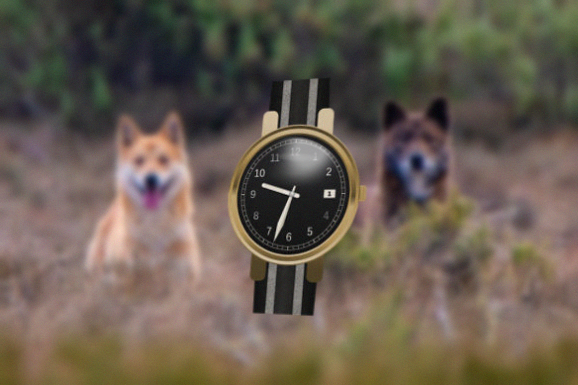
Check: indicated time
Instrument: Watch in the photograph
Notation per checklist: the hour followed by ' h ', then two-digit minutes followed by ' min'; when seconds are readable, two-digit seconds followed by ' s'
9 h 33 min
